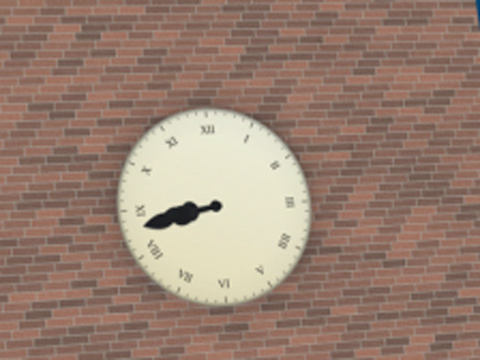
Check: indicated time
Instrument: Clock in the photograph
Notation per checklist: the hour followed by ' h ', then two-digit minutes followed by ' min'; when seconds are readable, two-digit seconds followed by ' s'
8 h 43 min
